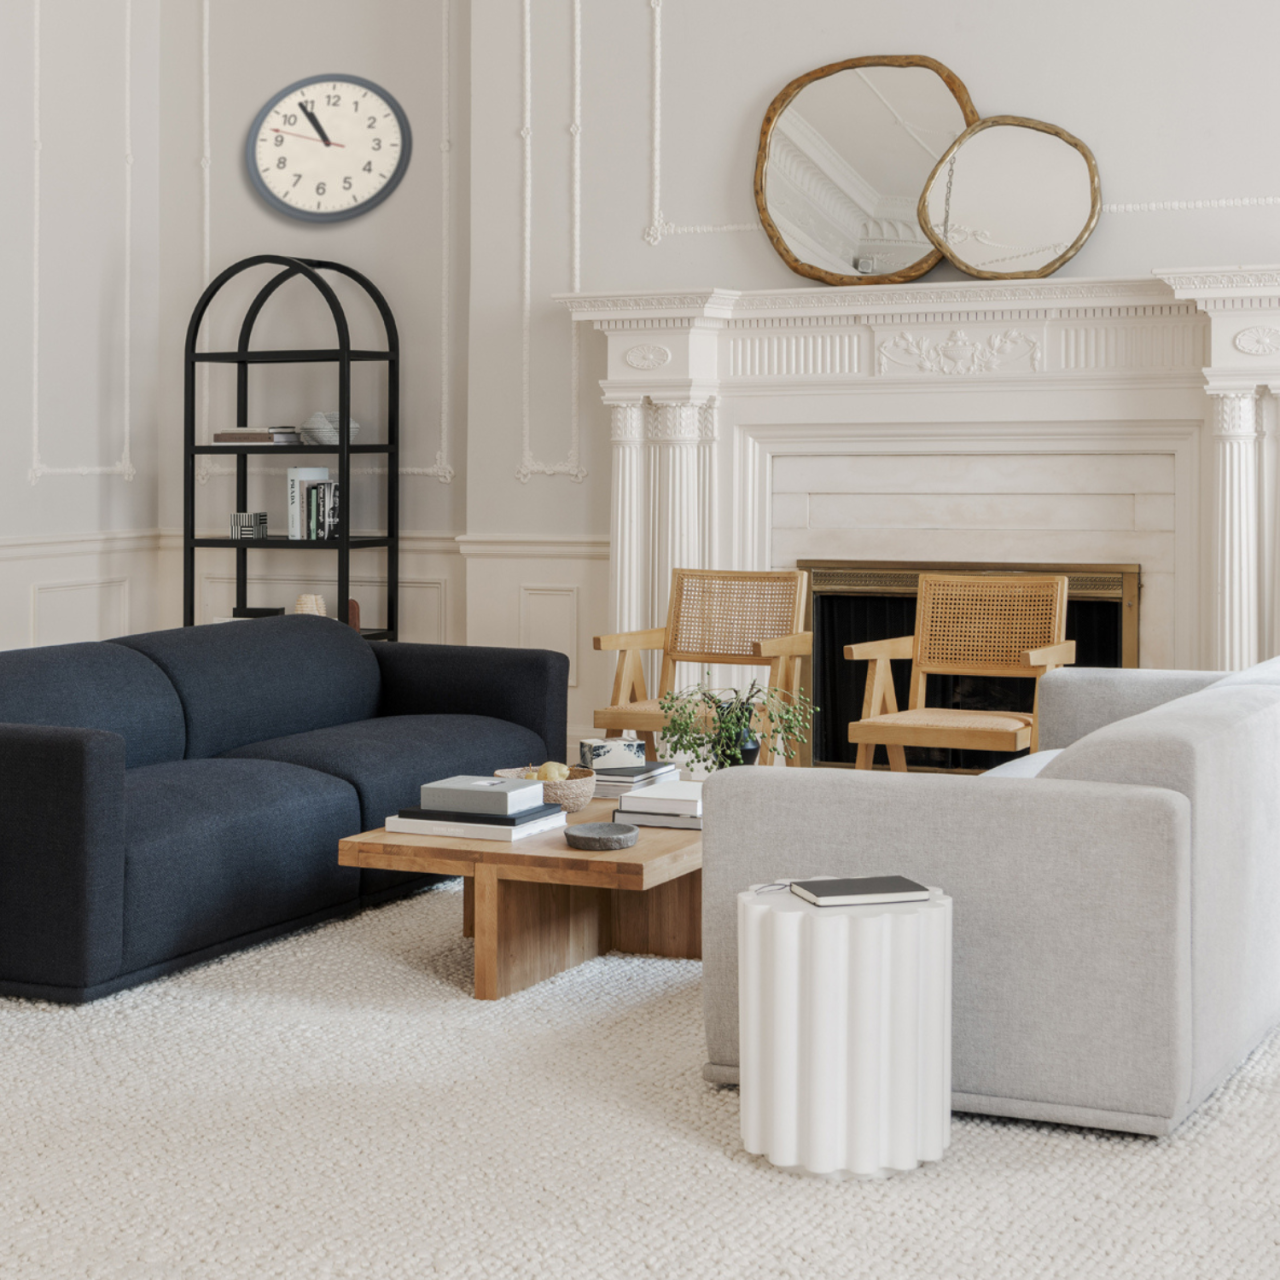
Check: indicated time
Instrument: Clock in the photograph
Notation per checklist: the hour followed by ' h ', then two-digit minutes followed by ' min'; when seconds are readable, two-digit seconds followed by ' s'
10 h 53 min 47 s
